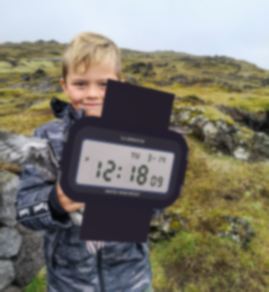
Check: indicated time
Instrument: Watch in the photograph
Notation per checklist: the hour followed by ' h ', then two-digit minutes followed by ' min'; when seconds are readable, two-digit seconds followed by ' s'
12 h 18 min
